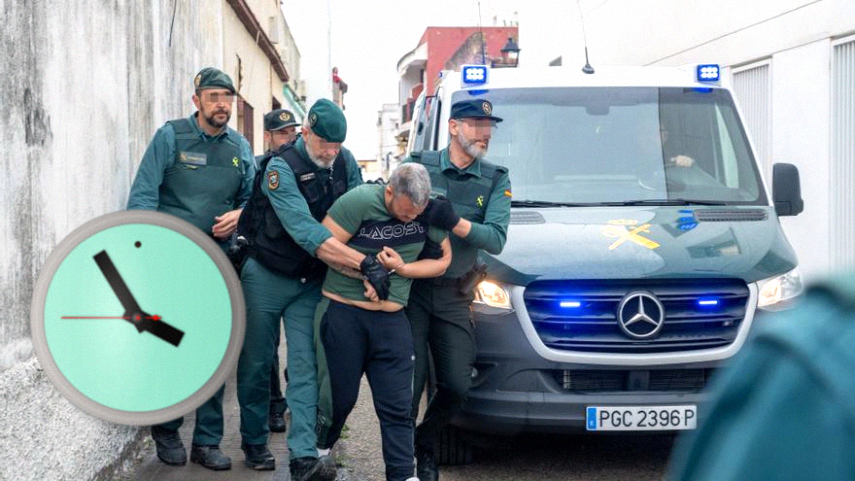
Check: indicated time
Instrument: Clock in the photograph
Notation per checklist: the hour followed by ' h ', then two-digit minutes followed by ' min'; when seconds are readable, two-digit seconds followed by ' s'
3 h 54 min 45 s
